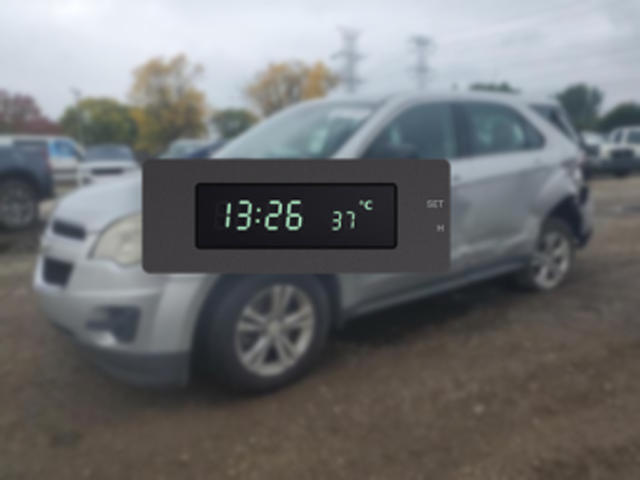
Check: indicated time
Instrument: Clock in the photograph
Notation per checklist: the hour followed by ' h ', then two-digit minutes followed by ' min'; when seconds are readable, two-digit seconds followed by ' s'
13 h 26 min
